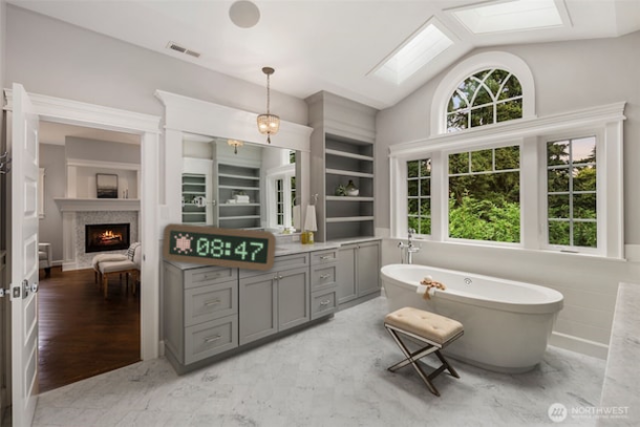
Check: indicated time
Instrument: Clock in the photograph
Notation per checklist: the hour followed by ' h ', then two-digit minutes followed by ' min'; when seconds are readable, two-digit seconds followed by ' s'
8 h 47 min
